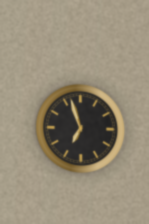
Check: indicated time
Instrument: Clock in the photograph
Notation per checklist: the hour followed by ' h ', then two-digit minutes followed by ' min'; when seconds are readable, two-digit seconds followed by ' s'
6 h 57 min
